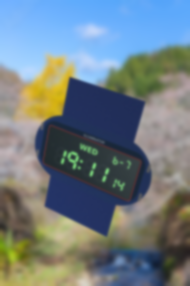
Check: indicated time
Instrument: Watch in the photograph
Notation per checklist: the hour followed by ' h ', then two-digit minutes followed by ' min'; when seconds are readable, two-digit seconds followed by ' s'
19 h 11 min
